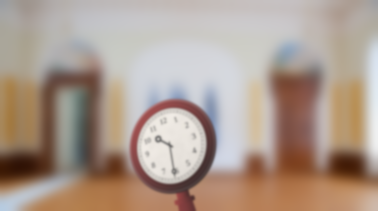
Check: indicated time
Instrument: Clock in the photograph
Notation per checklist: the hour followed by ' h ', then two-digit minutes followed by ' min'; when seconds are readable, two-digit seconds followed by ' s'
10 h 31 min
